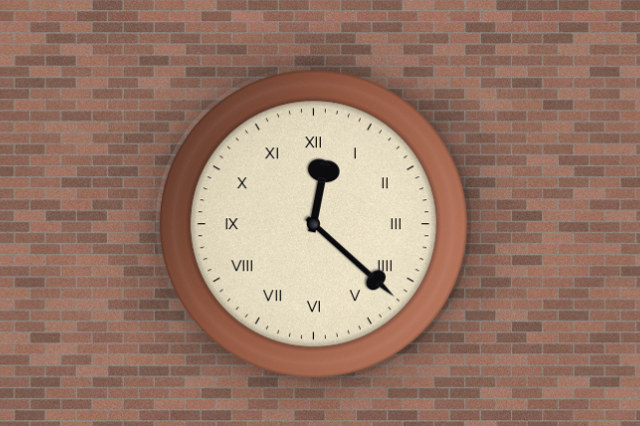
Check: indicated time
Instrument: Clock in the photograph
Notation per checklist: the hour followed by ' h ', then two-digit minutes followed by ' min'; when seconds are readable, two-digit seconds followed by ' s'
12 h 22 min
